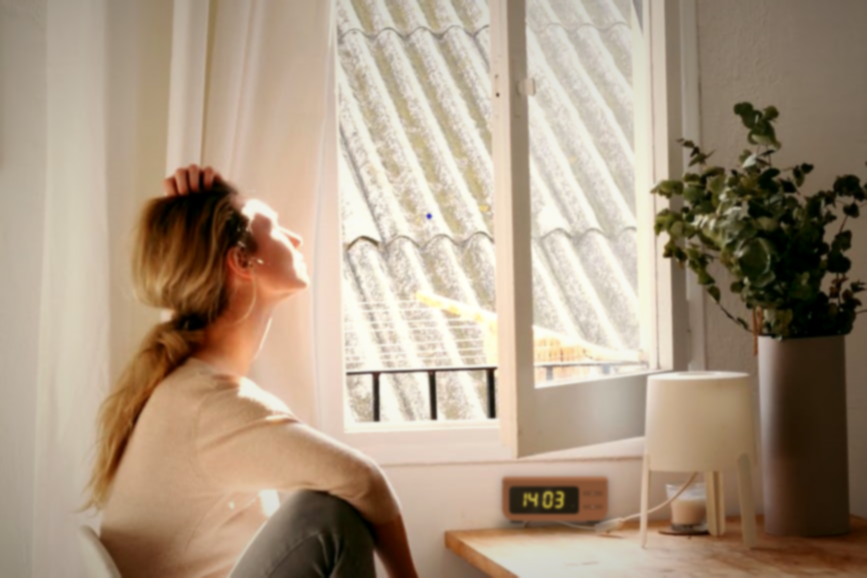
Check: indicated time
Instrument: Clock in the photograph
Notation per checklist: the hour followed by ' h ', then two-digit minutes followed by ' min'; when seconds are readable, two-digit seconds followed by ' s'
14 h 03 min
